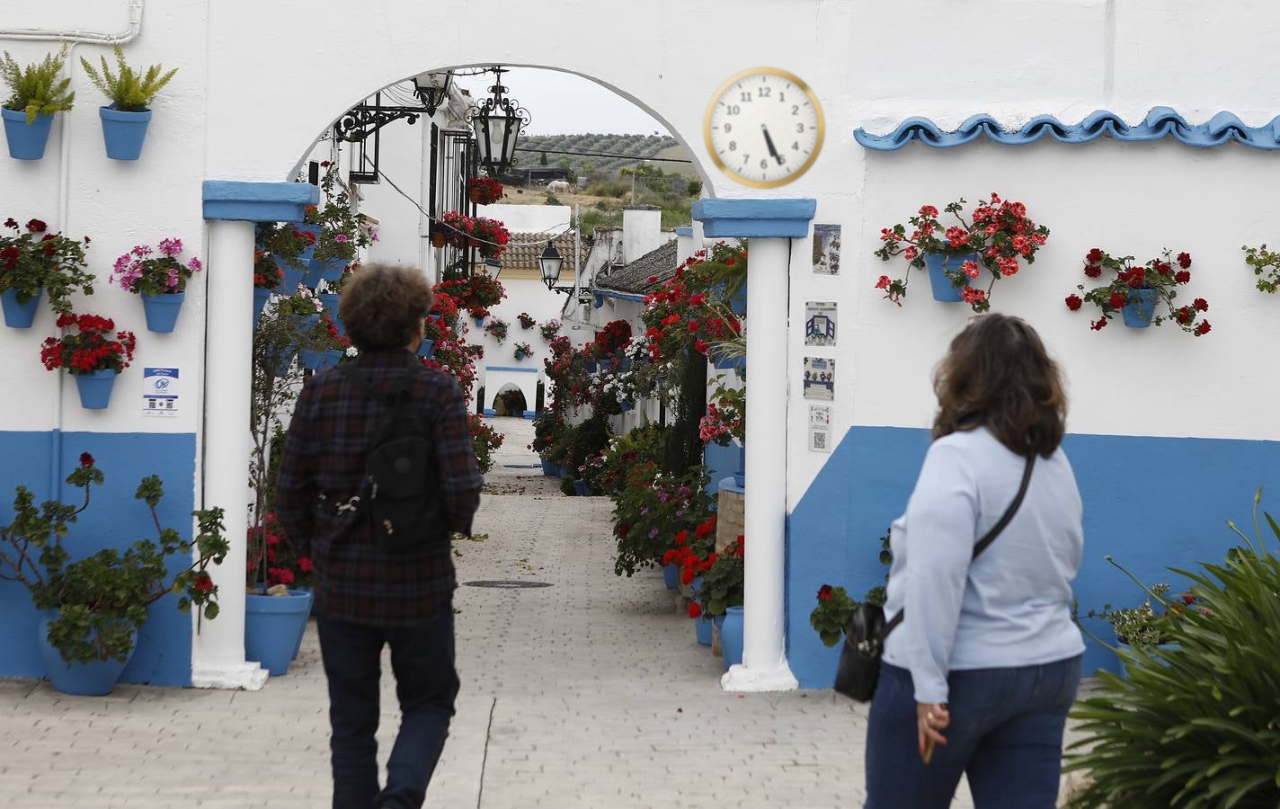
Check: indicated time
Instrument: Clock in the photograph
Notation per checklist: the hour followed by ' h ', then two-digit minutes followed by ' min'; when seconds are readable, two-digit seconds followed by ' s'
5 h 26 min
